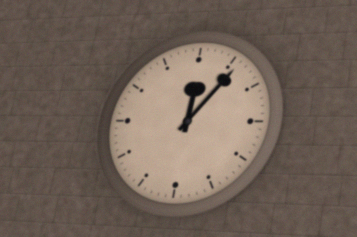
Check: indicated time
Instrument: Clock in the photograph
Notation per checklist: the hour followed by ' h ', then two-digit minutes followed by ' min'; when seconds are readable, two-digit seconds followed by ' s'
12 h 06 min
